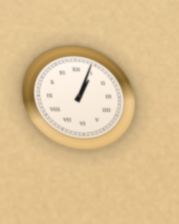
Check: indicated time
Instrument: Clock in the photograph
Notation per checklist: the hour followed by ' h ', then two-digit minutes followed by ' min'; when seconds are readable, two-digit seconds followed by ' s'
1 h 04 min
